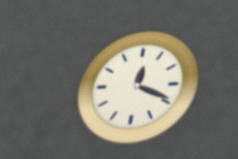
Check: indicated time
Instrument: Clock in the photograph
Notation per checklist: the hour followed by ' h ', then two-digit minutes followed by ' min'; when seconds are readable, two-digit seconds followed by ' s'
12 h 19 min
